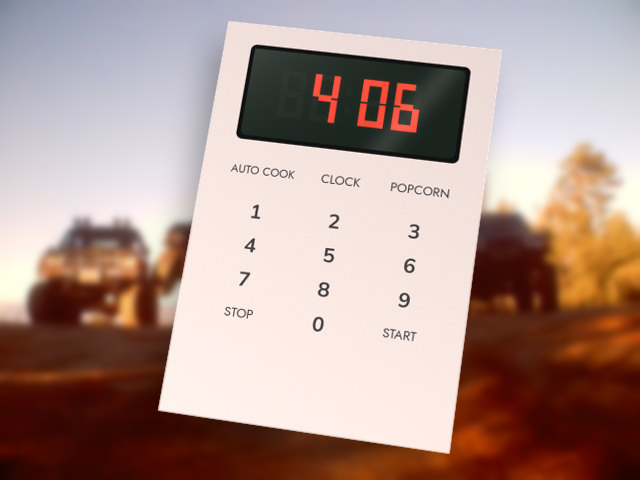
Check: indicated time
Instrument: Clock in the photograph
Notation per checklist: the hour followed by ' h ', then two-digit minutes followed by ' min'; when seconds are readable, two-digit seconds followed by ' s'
4 h 06 min
